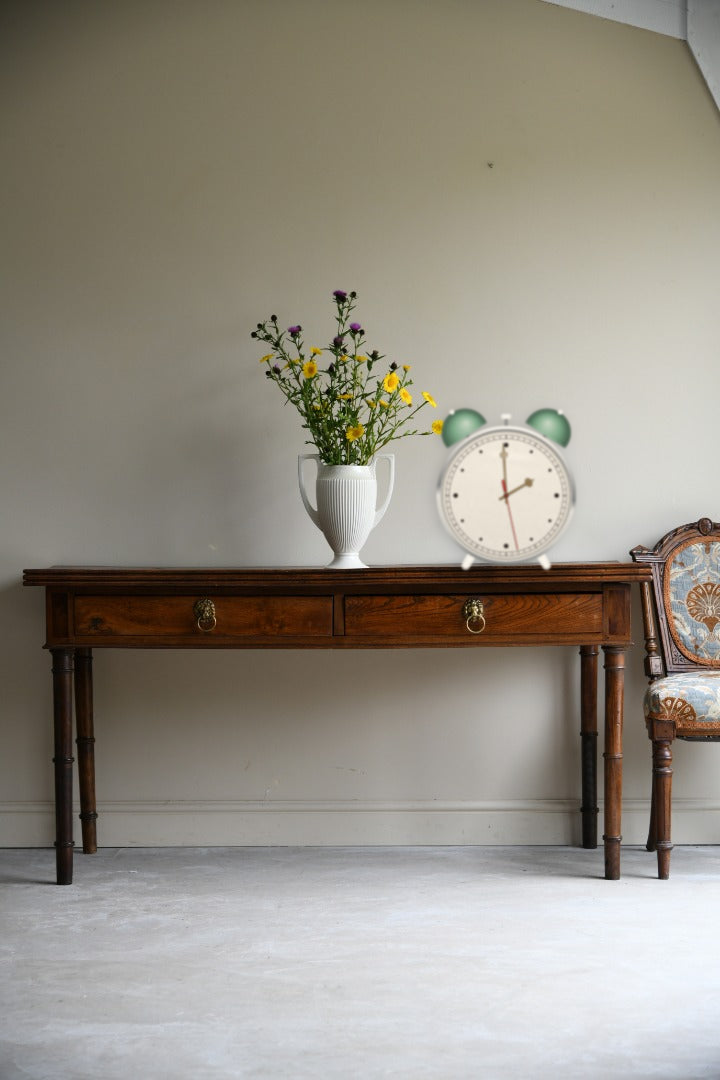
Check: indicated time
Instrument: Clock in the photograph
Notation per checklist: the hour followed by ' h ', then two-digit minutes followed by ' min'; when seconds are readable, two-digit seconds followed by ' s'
1 h 59 min 28 s
